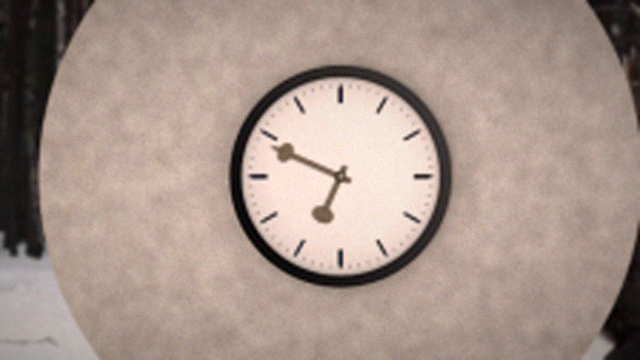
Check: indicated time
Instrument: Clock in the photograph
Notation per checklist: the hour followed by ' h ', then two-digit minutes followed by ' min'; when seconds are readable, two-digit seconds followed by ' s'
6 h 49 min
